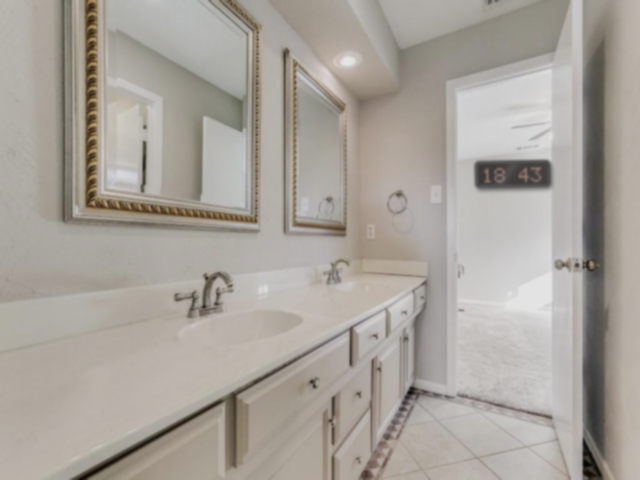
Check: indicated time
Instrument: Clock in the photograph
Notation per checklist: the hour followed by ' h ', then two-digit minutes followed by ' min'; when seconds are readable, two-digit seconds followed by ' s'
18 h 43 min
